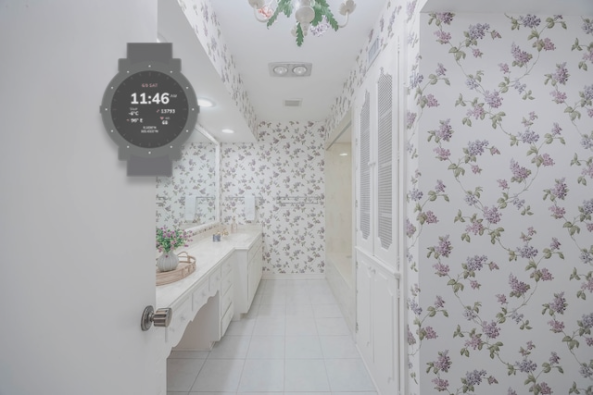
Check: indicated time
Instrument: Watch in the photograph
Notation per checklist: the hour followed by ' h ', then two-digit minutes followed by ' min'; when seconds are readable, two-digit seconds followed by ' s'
11 h 46 min
